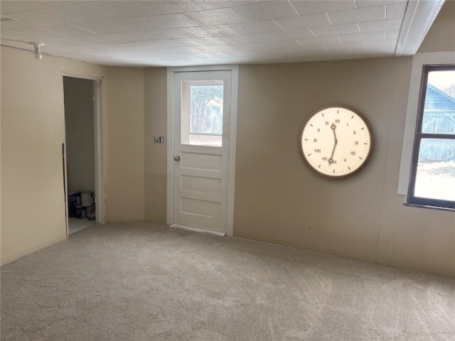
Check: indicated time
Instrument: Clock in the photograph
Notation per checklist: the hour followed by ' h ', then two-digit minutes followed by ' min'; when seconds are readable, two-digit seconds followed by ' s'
11 h 32 min
